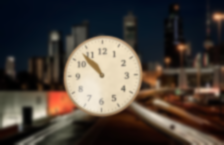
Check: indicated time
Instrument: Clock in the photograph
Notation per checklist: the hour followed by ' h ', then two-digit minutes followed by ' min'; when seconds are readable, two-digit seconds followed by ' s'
10 h 53 min
